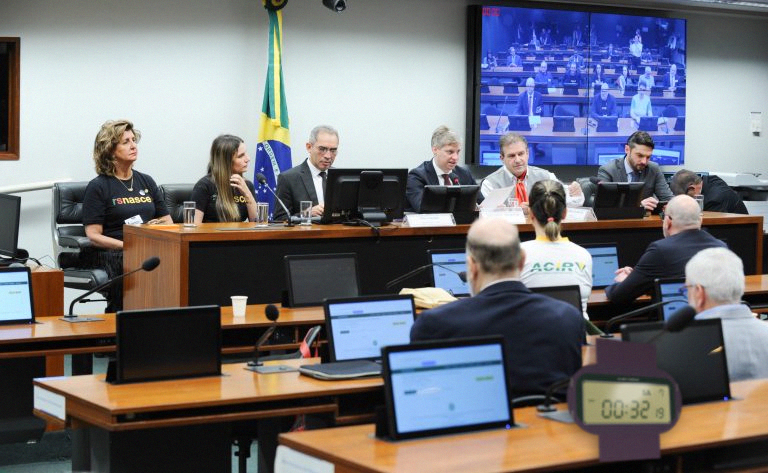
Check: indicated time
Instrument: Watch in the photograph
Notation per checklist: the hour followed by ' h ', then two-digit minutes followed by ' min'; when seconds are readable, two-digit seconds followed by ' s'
0 h 32 min
